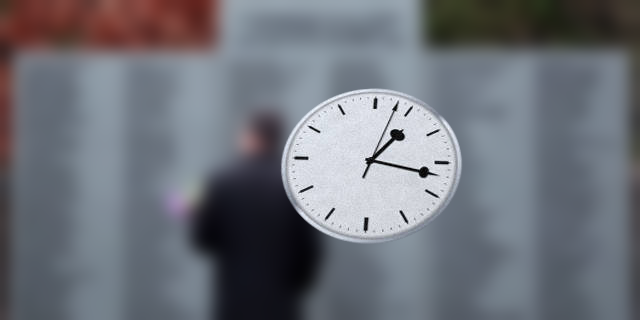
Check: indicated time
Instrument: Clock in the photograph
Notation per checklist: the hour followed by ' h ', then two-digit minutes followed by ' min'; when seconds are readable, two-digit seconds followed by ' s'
1 h 17 min 03 s
